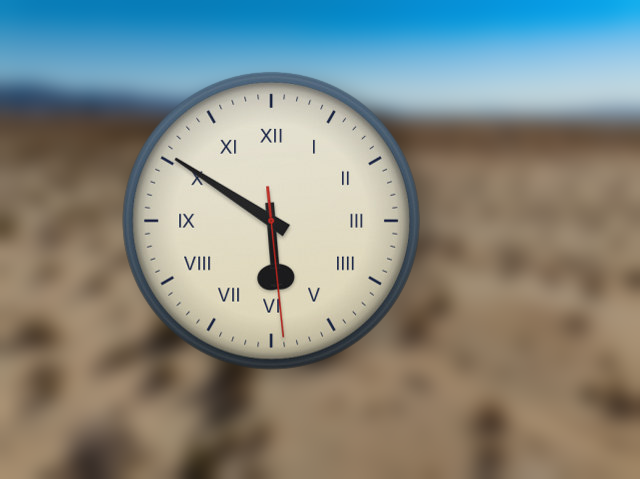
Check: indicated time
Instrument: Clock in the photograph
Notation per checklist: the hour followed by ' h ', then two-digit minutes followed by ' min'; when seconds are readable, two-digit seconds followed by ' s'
5 h 50 min 29 s
